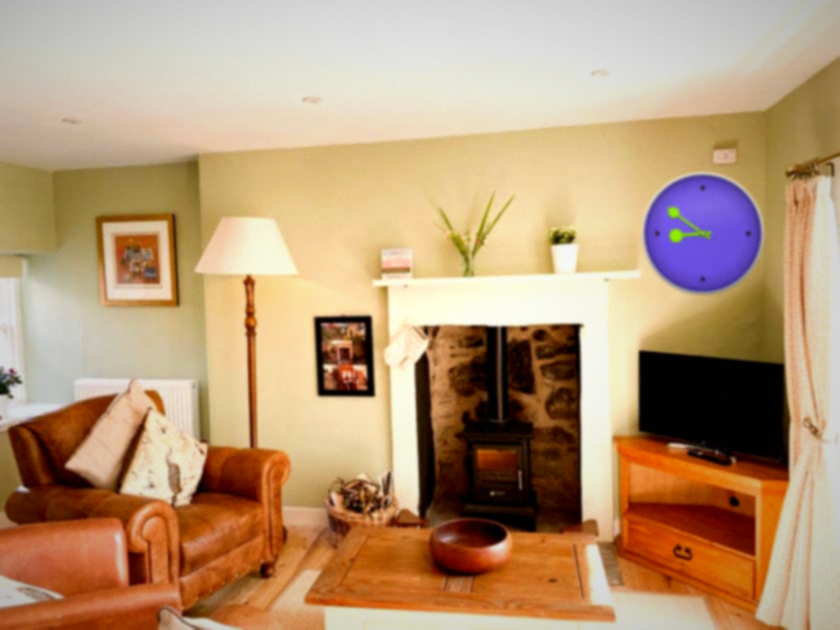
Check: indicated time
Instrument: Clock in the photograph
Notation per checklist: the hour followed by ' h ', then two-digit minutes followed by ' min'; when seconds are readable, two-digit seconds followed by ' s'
8 h 51 min
